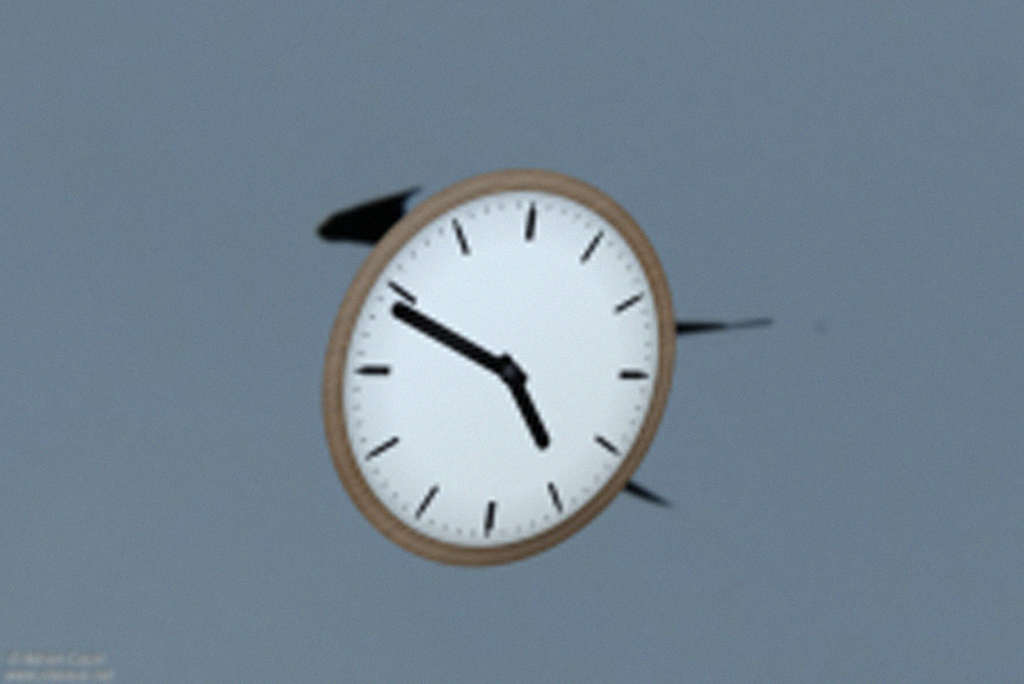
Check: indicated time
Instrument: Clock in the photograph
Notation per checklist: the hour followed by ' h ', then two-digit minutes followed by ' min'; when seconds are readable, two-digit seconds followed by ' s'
4 h 49 min
